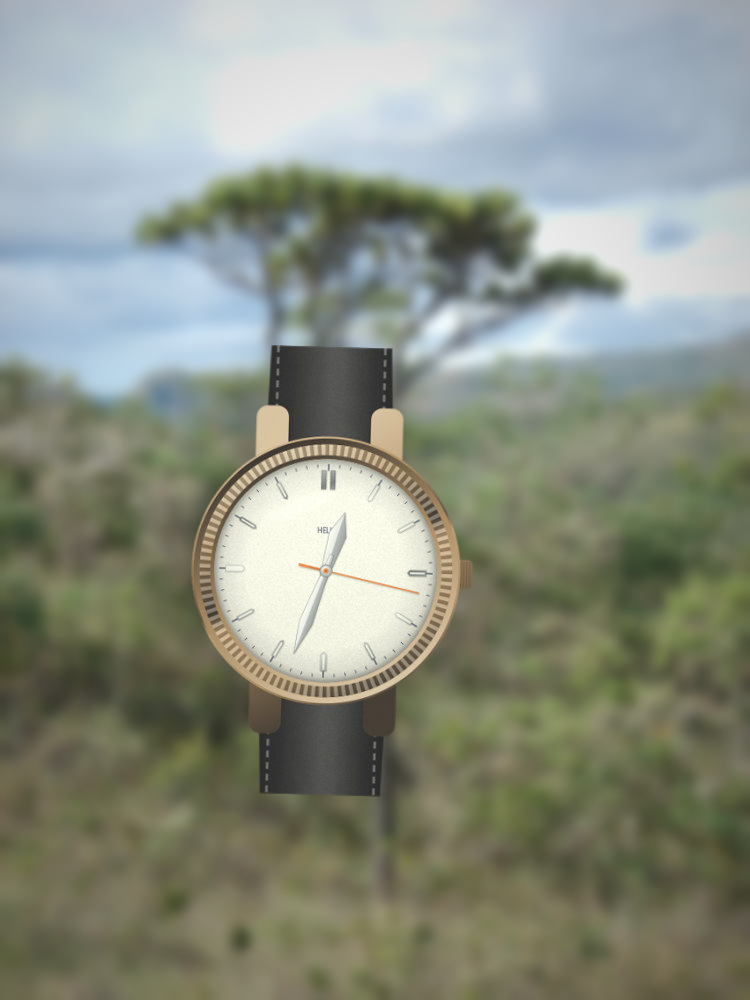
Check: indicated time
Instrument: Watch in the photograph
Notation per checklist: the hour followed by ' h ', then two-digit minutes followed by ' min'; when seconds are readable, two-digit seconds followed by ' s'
12 h 33 min 17 s
